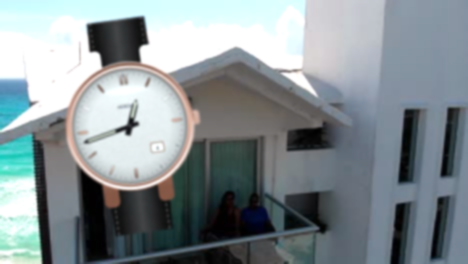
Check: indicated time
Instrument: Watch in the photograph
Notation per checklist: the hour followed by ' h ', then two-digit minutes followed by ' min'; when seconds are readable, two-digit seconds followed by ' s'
12 h 43 min
